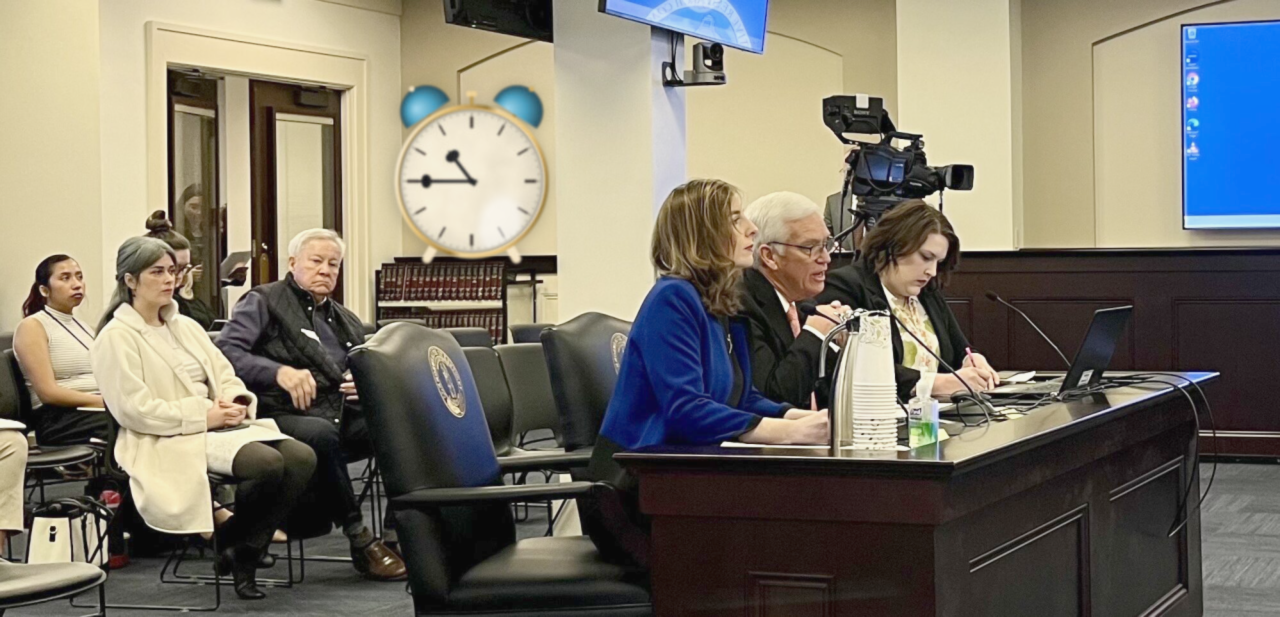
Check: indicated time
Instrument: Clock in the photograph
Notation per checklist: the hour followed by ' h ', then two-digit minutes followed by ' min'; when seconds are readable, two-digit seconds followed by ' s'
10 h 45 min
